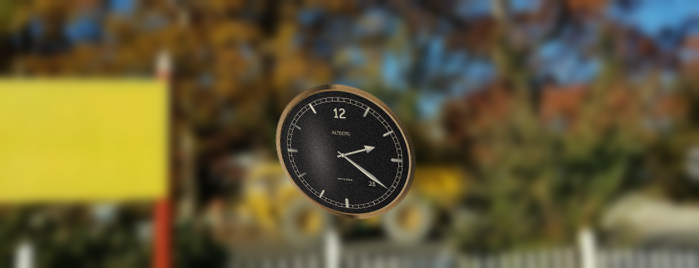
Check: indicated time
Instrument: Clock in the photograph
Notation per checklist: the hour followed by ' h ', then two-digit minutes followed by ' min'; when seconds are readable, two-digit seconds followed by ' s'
2 h 21 min
